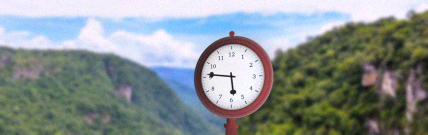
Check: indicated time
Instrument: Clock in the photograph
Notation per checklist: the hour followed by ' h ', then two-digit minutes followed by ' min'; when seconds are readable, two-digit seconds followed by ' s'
5 h 46 min
